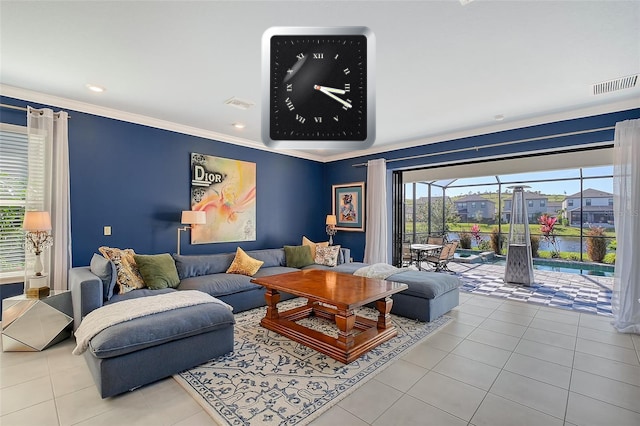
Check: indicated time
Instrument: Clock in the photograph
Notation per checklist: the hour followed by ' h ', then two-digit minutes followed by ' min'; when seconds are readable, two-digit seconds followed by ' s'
3 h 20 min
